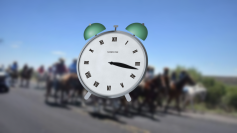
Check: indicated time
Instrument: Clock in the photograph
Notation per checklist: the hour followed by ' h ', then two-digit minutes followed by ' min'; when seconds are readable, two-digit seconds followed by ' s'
3 h 17 min
